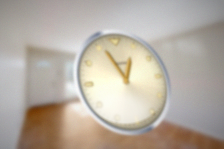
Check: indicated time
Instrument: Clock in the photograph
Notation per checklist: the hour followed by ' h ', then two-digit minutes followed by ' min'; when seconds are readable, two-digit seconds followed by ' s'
12 h 56 min
